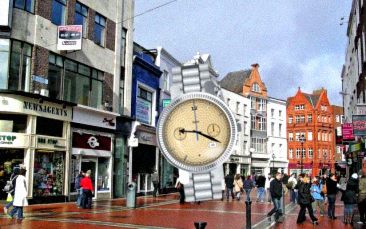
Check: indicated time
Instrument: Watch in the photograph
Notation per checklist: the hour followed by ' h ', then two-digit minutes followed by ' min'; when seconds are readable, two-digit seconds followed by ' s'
9 h 20 min
